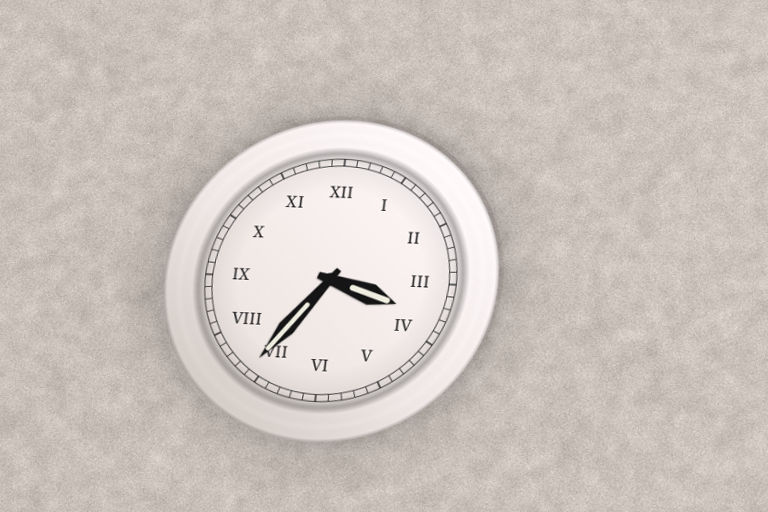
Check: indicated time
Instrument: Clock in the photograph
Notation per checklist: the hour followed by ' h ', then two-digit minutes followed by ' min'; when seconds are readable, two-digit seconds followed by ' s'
3 h 36 min
